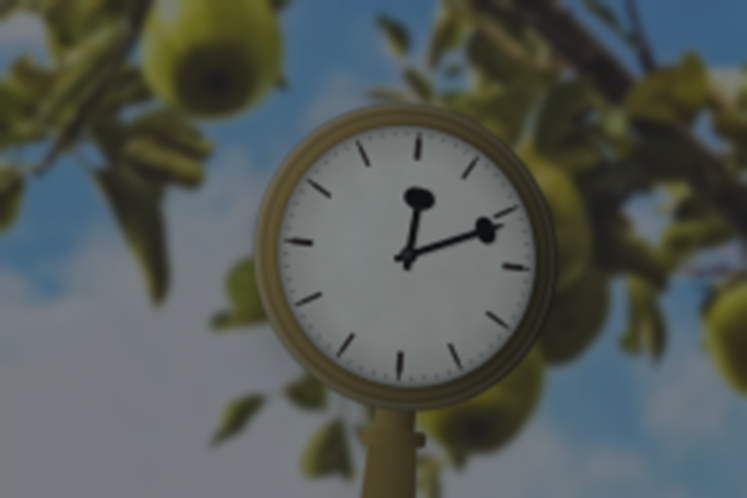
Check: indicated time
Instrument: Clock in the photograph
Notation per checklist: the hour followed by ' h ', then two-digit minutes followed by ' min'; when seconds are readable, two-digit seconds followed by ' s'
12 h 11 min
